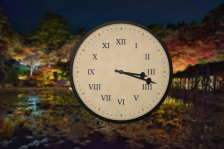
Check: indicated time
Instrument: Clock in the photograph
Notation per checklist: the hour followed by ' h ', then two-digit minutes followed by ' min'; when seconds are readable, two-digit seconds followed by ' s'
3 h 18 min
